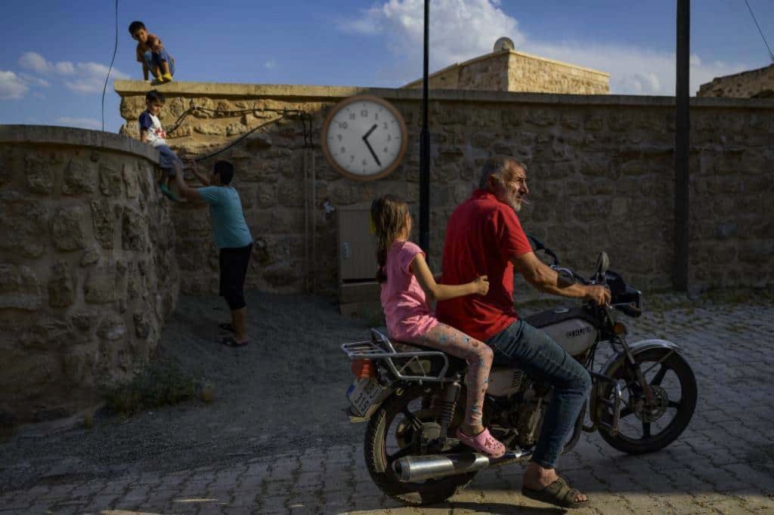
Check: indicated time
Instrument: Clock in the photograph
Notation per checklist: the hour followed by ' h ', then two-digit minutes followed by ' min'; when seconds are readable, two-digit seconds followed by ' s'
1 h 25 min
